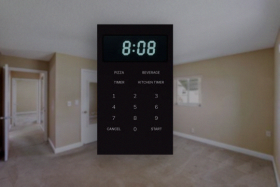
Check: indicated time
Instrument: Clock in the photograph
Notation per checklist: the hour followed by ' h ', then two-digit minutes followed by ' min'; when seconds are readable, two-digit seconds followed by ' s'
8 h 08 min
